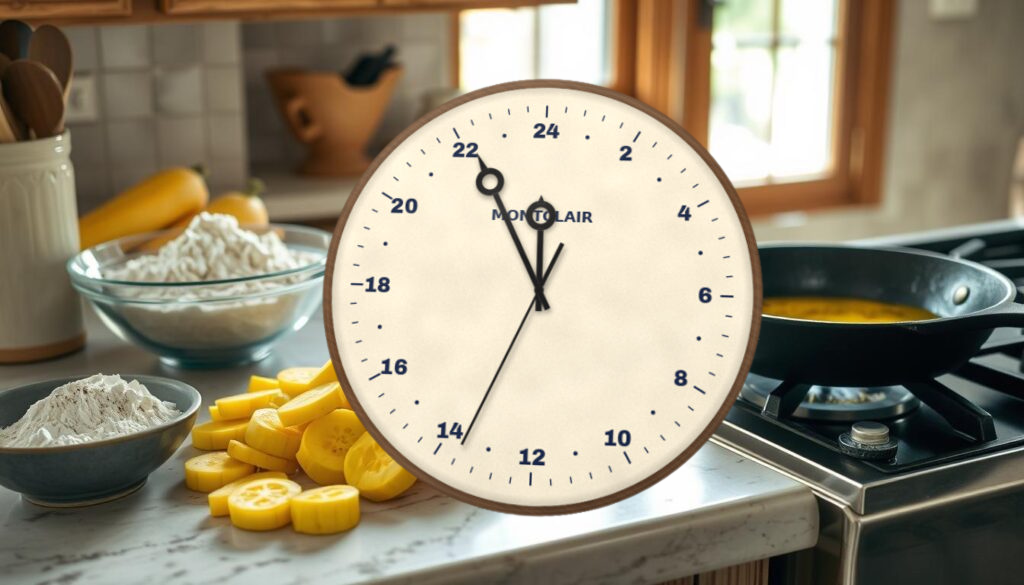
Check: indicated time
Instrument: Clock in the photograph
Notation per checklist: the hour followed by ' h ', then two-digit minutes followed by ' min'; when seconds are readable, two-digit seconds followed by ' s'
23 h 55 min 34 s
